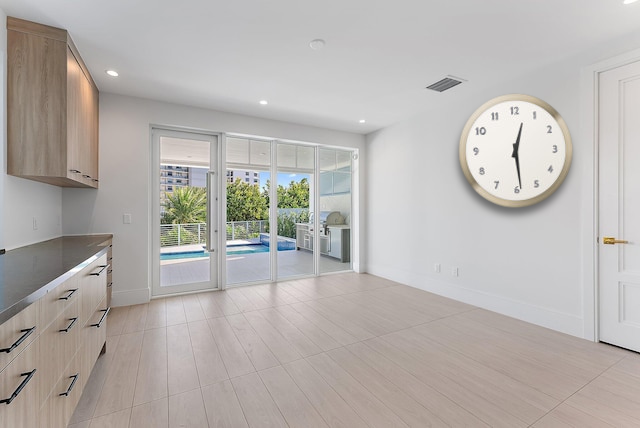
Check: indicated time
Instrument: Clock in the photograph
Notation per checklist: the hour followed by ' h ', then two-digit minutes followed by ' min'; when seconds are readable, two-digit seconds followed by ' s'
12 h 29 min
